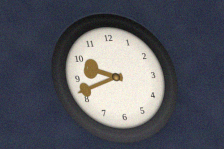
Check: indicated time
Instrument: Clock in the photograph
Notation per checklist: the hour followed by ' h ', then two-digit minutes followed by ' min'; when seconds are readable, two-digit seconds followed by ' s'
9 h 42 min
